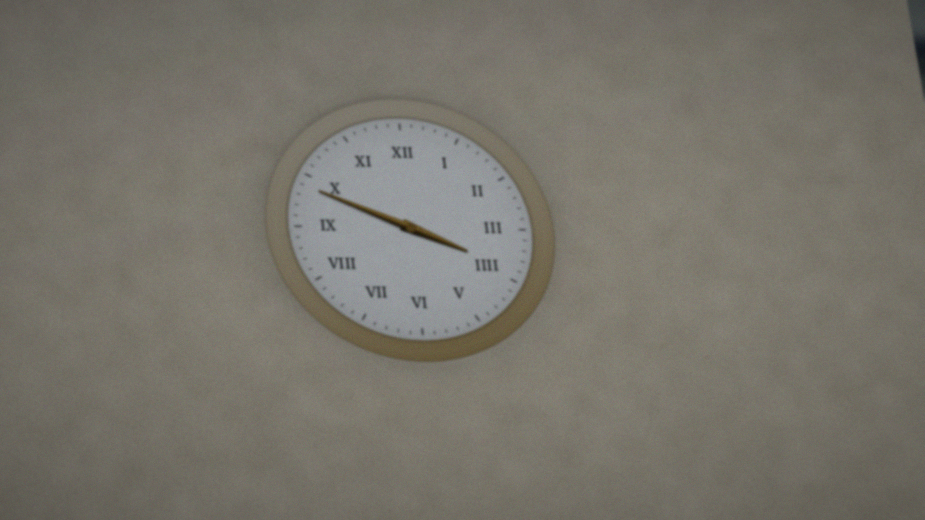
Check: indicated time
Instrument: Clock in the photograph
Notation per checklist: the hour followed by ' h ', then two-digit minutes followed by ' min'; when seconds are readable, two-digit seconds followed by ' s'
3 h 49 min
